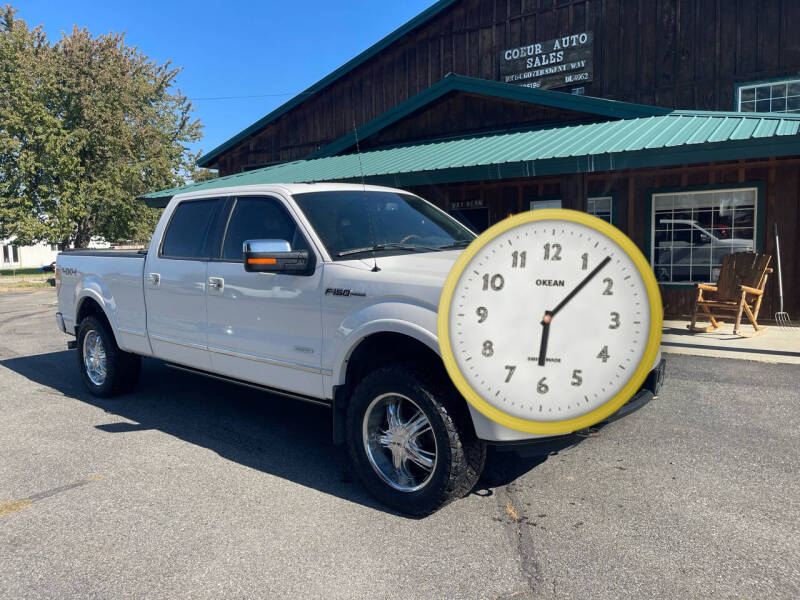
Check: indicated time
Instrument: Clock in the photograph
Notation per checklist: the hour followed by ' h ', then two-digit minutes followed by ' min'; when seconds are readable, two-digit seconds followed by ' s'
6 h 07 min
